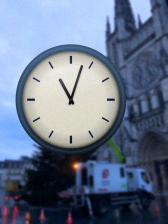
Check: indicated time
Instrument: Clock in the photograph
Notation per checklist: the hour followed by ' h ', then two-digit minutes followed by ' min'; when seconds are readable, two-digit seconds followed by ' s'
11 h 03 min
